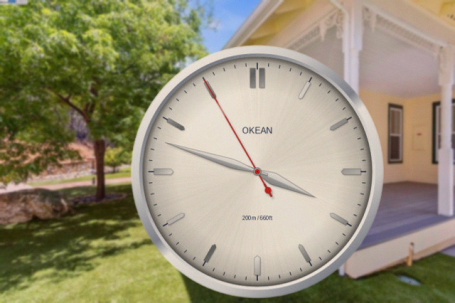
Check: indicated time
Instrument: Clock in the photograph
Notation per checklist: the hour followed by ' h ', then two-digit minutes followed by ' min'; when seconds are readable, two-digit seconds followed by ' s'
3 h 47 min 55 s
